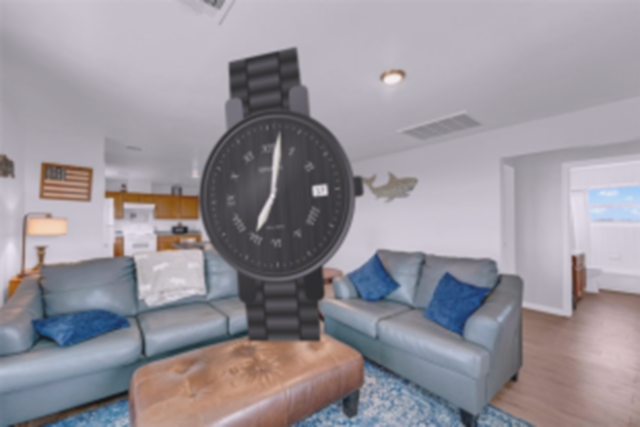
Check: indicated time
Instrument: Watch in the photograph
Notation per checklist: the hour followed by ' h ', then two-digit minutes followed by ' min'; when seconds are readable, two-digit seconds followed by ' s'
7 h 02 min
